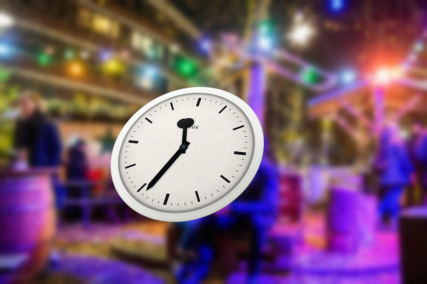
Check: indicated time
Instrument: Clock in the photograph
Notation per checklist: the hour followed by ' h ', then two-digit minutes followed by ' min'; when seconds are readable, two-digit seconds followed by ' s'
11 h 34 min
